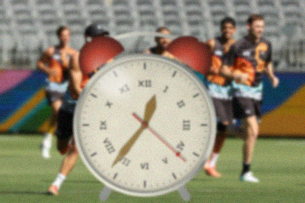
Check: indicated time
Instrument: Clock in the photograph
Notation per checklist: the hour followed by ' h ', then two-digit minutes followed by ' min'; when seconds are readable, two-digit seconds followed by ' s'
12 h 36 min 22 s
